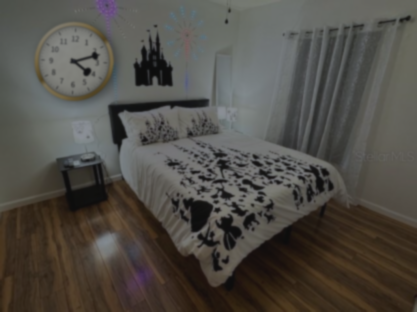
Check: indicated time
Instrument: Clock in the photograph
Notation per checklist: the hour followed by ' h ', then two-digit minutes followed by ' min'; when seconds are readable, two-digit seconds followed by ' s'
4 h 12 min
